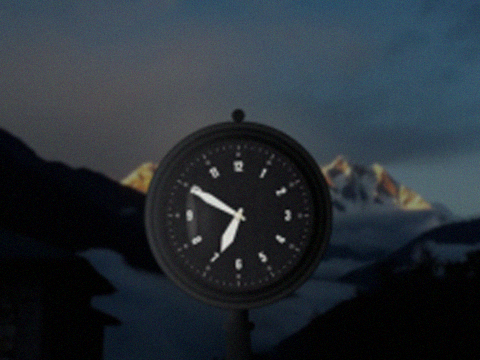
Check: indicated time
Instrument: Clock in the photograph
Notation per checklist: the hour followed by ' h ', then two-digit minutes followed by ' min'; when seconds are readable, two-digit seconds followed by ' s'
6 h 50 min
